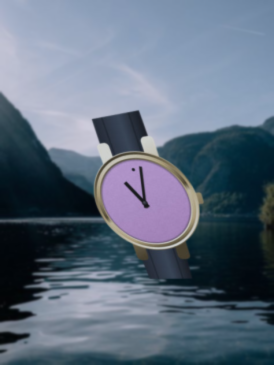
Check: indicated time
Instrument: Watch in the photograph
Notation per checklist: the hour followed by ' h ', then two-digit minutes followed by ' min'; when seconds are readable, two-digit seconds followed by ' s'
11 h 02 min
